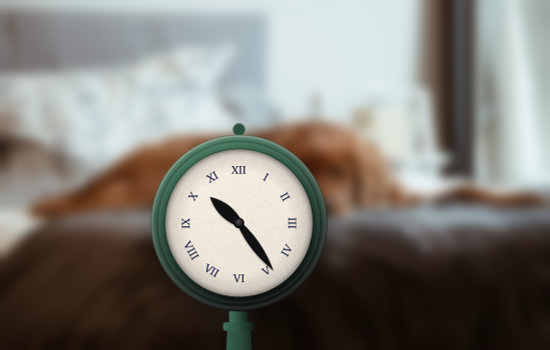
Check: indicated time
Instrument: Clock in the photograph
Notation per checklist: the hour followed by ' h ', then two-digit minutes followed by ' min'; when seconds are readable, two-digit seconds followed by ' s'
10 h 24 min
